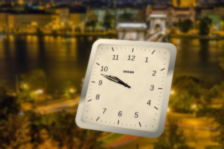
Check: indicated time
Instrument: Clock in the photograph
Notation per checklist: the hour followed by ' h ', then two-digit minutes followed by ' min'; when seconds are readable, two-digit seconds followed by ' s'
9 h 48 min
